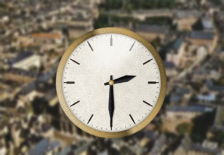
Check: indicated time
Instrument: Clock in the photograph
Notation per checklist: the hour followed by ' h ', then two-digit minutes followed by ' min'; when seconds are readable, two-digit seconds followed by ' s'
2 h 30 min
